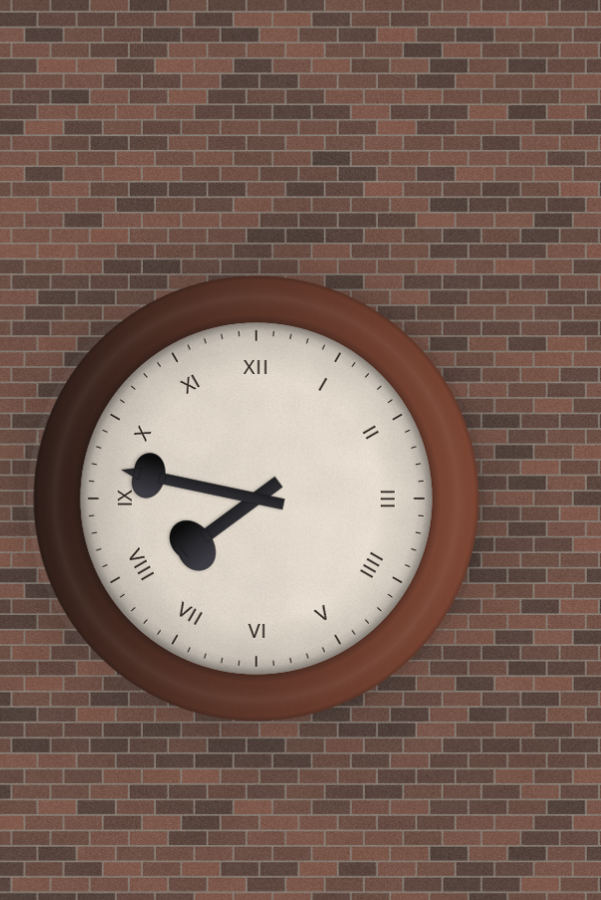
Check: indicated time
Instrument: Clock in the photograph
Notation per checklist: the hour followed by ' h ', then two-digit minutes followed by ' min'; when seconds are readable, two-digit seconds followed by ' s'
7 h 47 min
